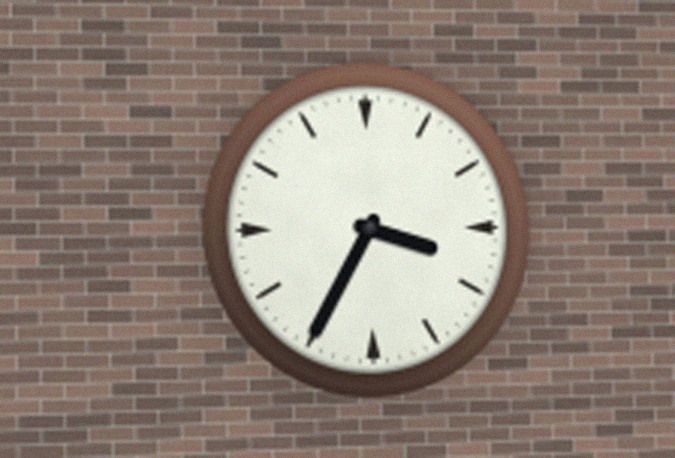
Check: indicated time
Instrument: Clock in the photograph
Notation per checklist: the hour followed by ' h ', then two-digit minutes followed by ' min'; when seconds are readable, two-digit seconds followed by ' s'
3 h 35 min
